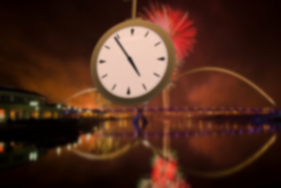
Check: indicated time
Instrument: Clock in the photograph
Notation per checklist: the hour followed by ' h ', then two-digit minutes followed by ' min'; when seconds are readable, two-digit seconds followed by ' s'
4 h 54 min
